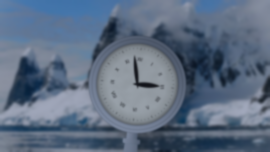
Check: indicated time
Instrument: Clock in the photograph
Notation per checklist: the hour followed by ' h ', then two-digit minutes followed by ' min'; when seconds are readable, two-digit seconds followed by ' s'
2 h 58 min
